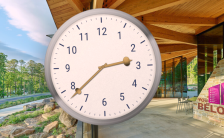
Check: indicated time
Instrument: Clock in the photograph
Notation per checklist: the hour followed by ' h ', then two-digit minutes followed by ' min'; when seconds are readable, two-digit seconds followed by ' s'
2 h 38 min
